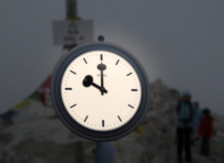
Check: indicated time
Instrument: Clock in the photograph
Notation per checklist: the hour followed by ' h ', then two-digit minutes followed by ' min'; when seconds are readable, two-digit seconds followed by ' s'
10 h 00 min
